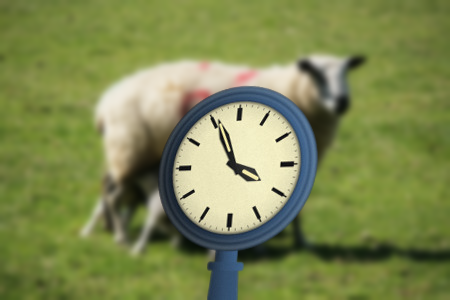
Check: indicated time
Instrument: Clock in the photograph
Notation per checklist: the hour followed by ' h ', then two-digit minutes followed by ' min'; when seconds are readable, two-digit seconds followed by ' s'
3 h 56 min
